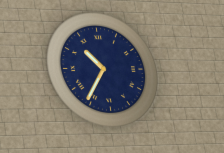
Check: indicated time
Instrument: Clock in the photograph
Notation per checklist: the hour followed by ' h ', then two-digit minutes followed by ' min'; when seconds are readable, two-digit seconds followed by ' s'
10 h 36 min
